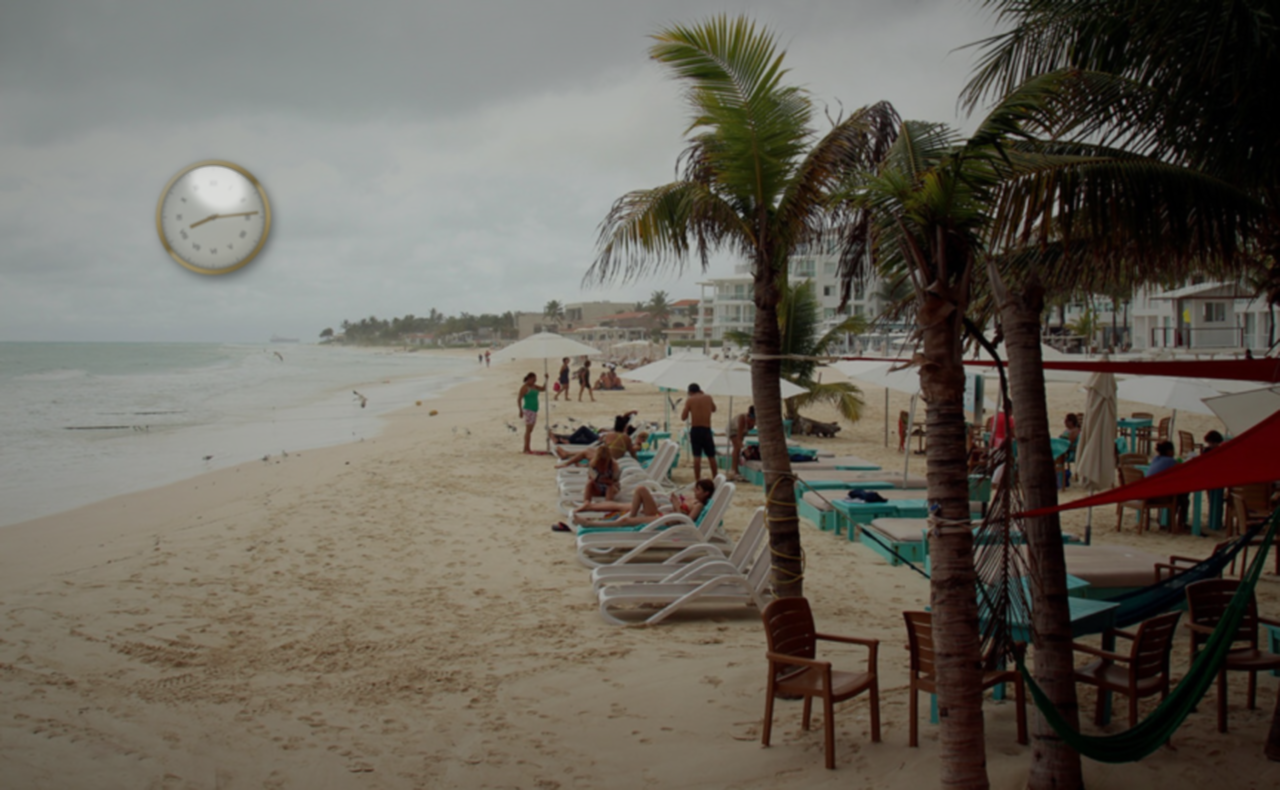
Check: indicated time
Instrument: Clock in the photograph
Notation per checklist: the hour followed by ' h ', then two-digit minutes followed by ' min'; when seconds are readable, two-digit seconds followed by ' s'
8 h 14 min
